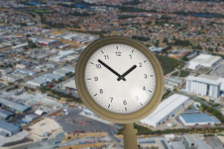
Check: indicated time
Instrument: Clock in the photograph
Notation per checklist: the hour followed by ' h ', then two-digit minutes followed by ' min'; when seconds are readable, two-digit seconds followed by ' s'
1 h 52 min
